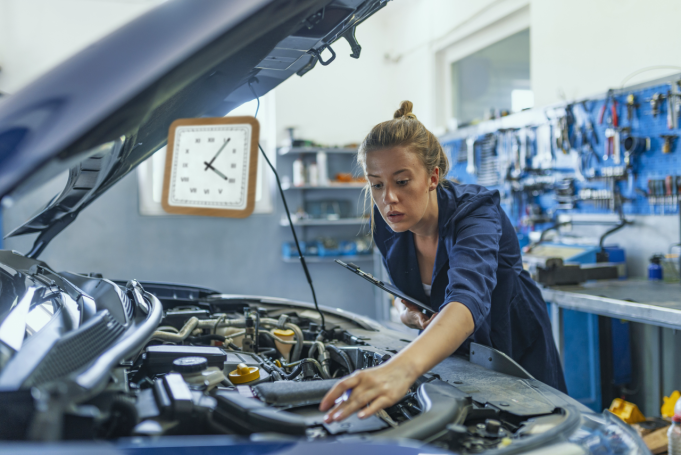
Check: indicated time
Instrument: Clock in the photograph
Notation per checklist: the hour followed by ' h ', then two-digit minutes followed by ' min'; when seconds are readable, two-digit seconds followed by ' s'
4 h 06 min
